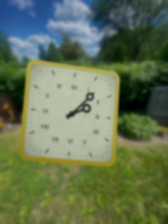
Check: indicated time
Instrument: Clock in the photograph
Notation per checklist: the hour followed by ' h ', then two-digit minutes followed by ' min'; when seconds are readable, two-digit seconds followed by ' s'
2 h 07 min
